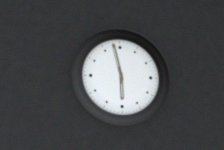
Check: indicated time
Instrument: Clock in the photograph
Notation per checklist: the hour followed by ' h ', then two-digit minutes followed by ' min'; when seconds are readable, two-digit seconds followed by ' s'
5 h 58 min
